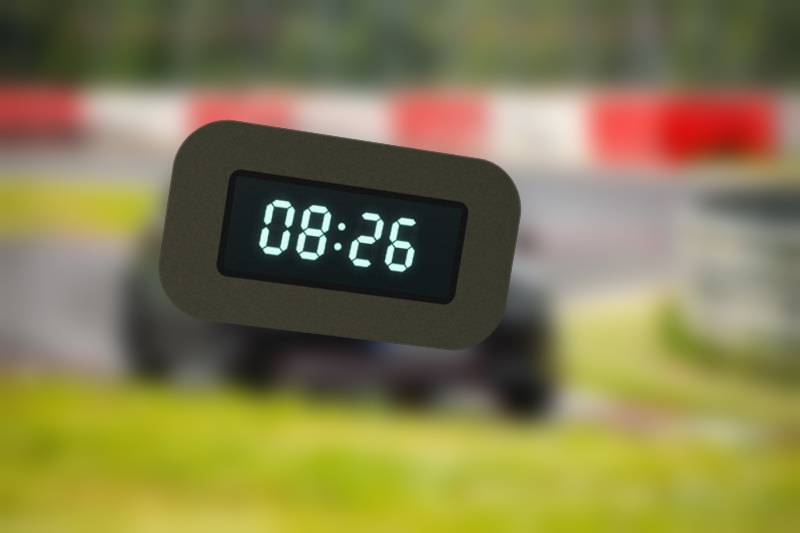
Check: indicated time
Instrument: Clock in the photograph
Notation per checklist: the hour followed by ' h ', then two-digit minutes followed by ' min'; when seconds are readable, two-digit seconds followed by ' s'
8 h 26 min
